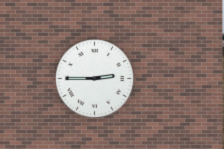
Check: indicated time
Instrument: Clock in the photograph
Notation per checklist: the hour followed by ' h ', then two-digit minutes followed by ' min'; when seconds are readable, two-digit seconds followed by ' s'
2 h 45 min
